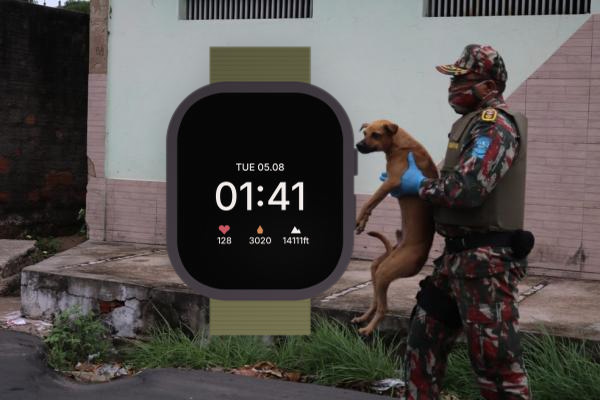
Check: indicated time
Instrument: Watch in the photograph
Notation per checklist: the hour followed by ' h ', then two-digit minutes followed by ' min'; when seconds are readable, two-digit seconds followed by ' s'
1 h 41 min
